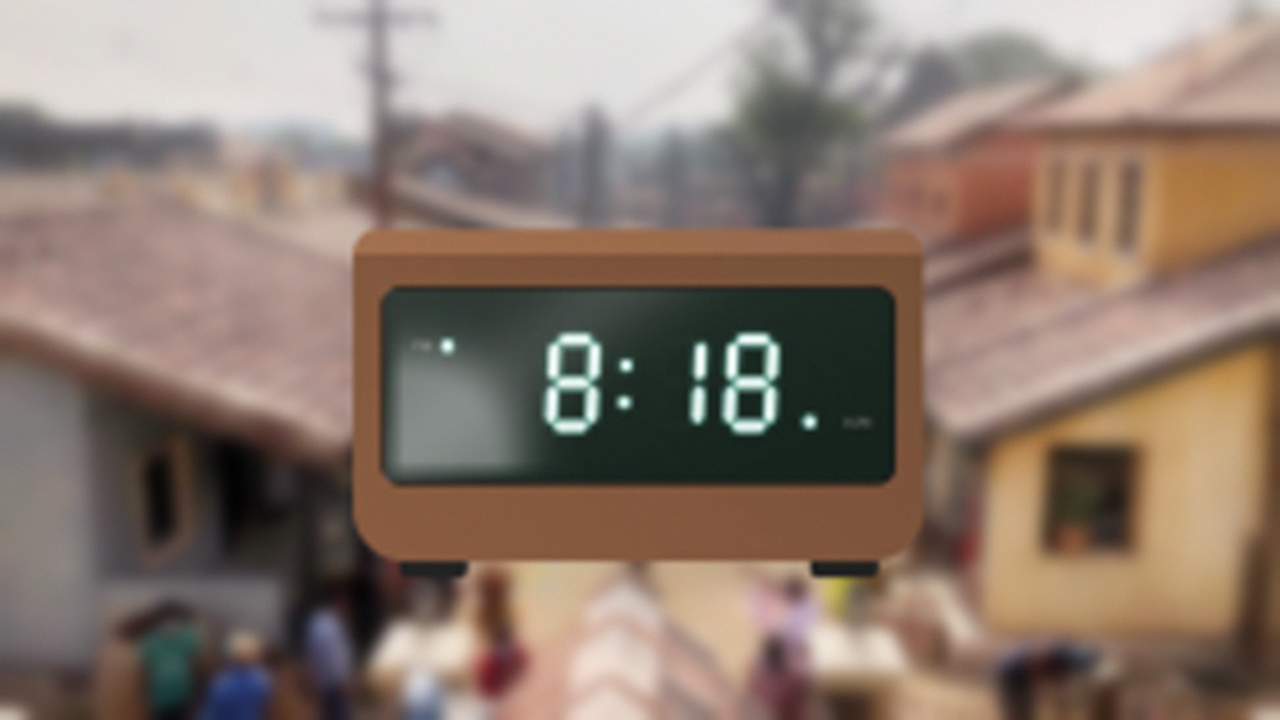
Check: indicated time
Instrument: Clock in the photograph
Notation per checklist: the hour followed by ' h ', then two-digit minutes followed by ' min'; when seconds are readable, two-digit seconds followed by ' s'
8 h 18 min
